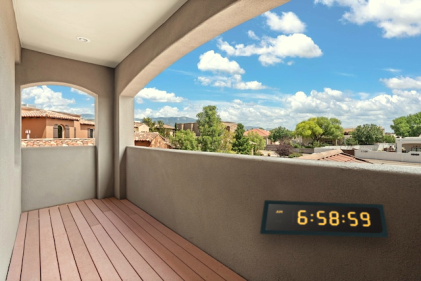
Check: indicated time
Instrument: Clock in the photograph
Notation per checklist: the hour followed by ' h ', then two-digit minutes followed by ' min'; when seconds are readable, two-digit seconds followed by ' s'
6 h 58 min 59 s
